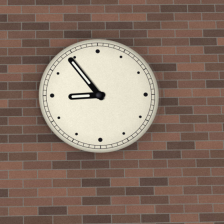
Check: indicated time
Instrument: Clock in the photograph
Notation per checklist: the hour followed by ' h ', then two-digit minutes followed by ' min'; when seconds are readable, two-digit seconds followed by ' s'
8 h 54 min
